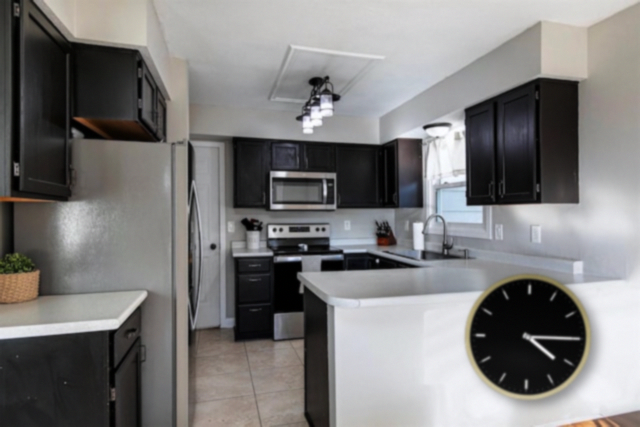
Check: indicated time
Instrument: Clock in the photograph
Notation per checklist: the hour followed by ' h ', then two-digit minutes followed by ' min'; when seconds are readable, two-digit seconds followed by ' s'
4 h 15 min
